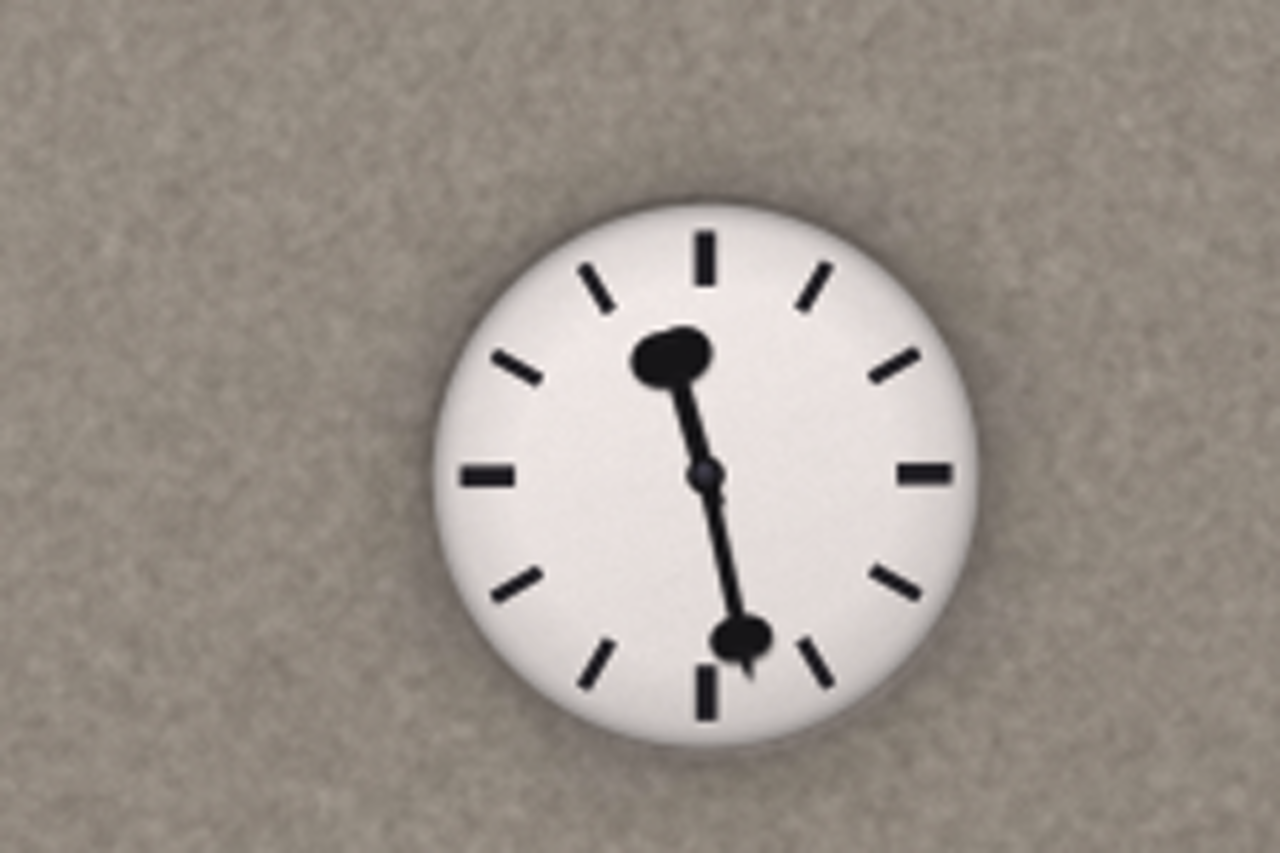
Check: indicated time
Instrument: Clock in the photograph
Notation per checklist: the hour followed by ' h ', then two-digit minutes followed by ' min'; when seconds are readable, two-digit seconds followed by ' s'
11 h 28 min
